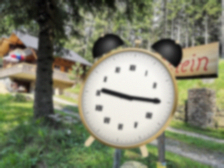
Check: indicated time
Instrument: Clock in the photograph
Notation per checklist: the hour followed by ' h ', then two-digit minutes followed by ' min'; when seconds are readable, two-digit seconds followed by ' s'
9 h 15 min
